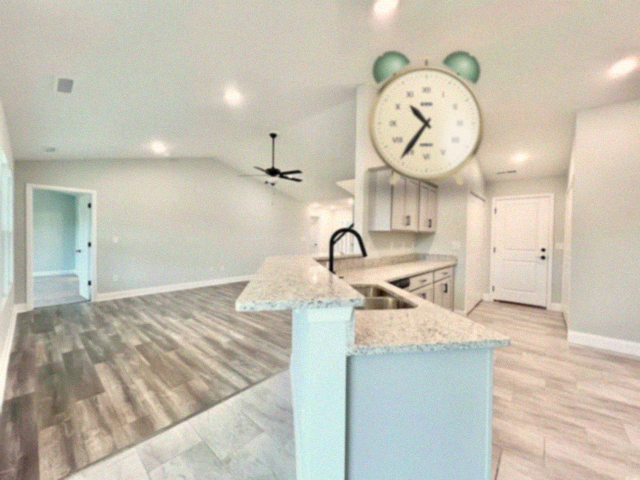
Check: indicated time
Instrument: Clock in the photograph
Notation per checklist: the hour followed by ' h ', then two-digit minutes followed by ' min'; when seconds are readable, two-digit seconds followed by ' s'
10 h 36 min
